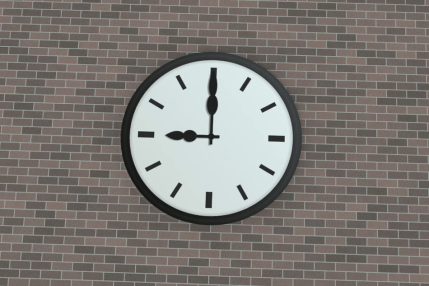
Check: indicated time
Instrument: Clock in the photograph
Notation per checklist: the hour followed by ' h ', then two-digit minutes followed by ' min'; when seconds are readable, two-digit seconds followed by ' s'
9 h 00 min
